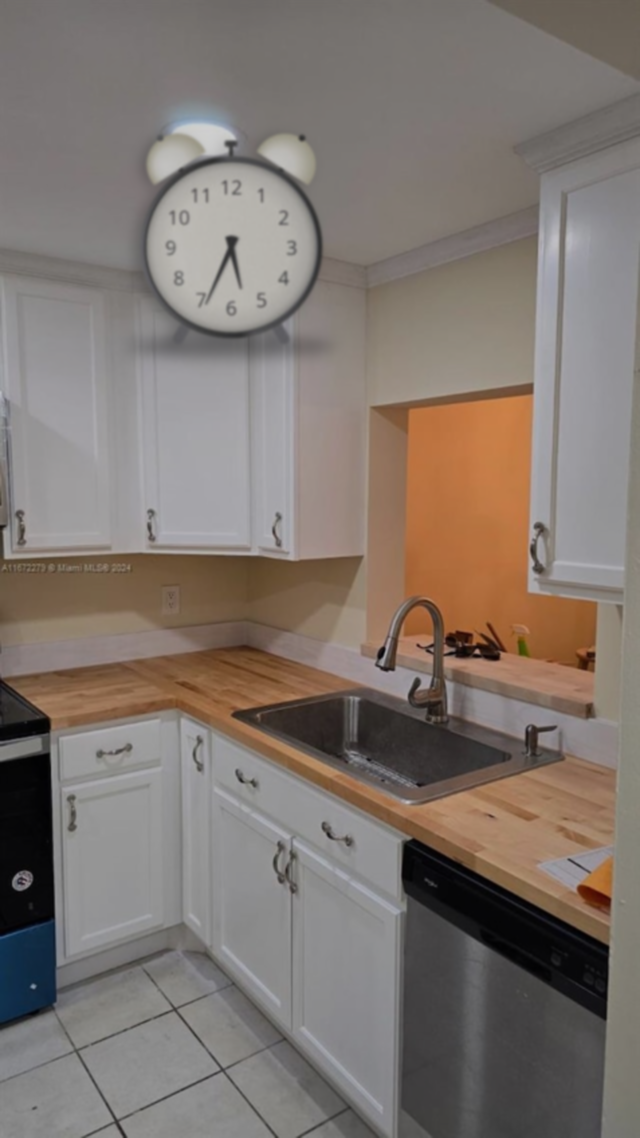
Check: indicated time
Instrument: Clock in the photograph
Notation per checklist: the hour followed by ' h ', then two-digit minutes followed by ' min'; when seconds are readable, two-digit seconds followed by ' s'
5 h 34 min
